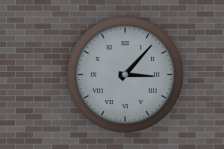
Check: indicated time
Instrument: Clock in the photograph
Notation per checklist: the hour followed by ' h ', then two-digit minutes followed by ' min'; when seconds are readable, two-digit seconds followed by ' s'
3 h 07 min
